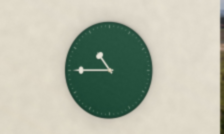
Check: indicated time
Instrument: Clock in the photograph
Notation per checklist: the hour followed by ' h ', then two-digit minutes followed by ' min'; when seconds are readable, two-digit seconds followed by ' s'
10 h 45 min
